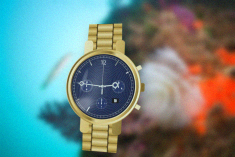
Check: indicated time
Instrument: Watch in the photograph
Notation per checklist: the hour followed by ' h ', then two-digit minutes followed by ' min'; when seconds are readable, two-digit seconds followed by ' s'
2 h 46 min
